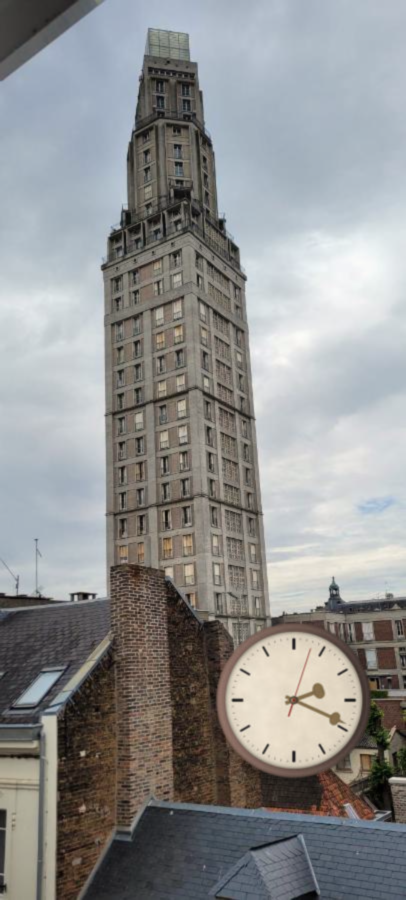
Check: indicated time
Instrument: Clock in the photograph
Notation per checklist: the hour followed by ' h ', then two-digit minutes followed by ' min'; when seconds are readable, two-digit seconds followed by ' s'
2 h 19 min 03 s
